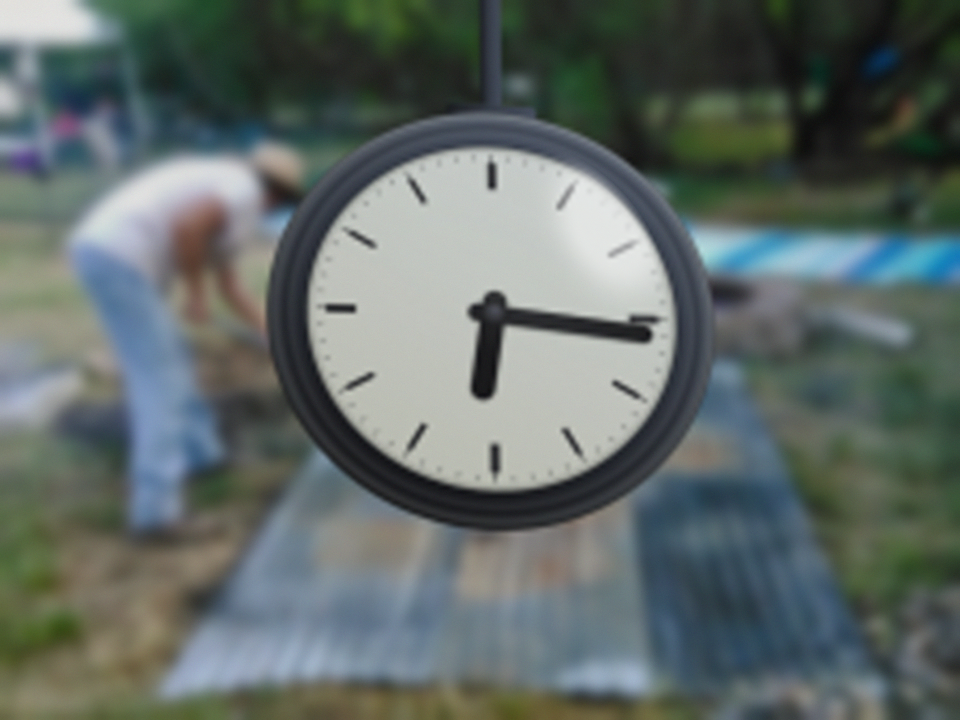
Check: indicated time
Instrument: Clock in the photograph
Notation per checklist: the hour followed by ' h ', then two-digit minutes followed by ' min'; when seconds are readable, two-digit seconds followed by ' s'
6 h 16 min
